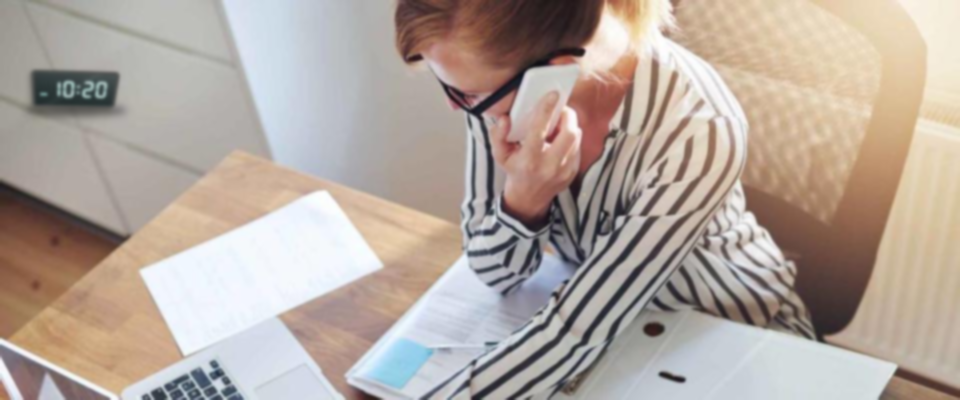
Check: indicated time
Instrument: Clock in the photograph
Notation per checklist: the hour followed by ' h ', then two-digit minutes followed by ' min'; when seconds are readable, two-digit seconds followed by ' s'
10 h 20 min
